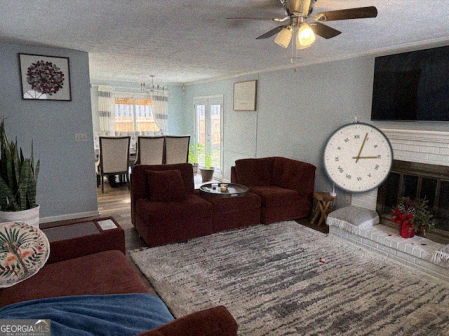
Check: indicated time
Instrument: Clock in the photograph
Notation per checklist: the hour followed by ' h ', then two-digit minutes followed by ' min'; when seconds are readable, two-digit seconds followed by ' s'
3 h 04 min
